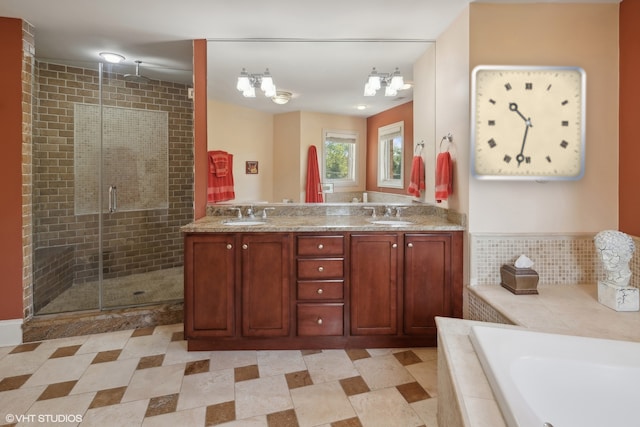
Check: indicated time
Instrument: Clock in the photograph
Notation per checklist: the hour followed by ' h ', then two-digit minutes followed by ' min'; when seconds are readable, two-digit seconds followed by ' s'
10 h 32 min
